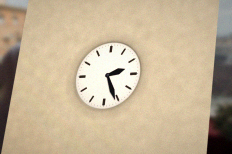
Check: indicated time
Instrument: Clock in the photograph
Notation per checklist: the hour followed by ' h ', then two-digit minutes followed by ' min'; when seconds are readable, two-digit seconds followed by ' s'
2 h 26 min
